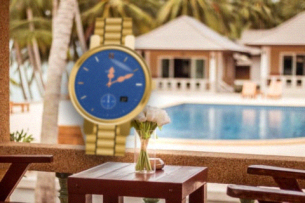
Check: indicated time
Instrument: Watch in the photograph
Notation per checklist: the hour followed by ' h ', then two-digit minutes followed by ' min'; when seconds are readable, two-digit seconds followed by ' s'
12 h 11 min
